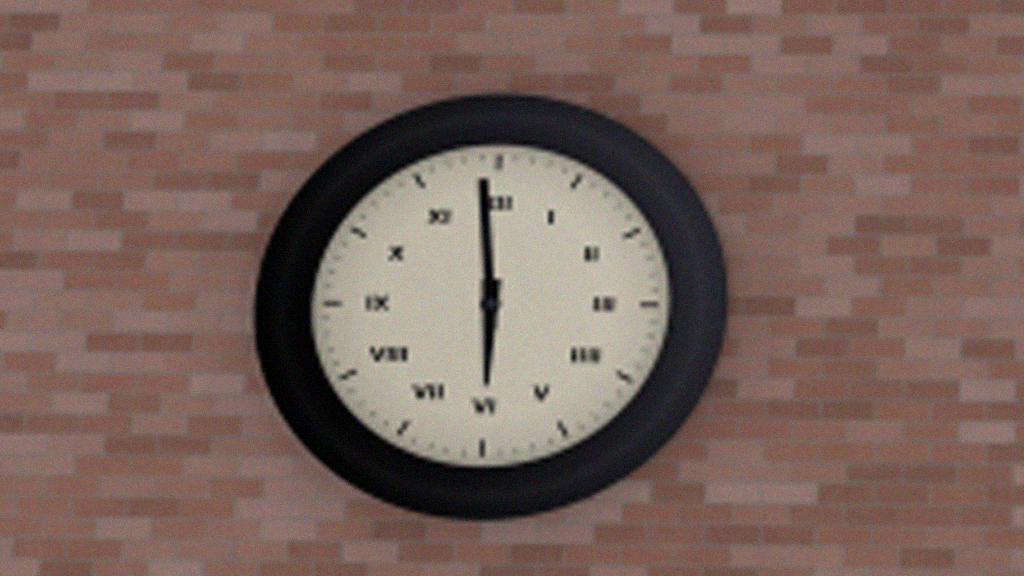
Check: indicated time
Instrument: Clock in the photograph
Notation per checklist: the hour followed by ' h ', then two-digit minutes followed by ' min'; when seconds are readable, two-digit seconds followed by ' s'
5 h 59 min
